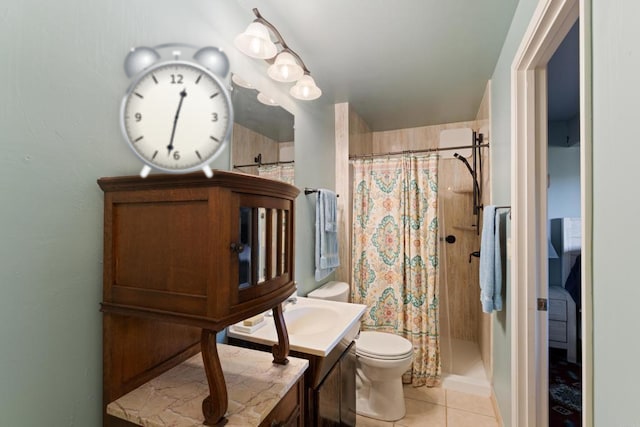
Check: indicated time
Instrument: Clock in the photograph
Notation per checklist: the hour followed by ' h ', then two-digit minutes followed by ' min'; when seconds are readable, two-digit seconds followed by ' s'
12 h 32 min
